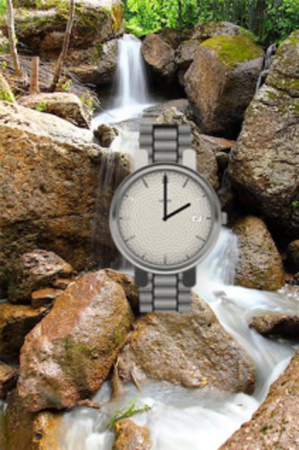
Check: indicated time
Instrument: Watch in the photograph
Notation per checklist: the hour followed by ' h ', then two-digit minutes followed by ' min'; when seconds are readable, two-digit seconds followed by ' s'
2 h 00 min
